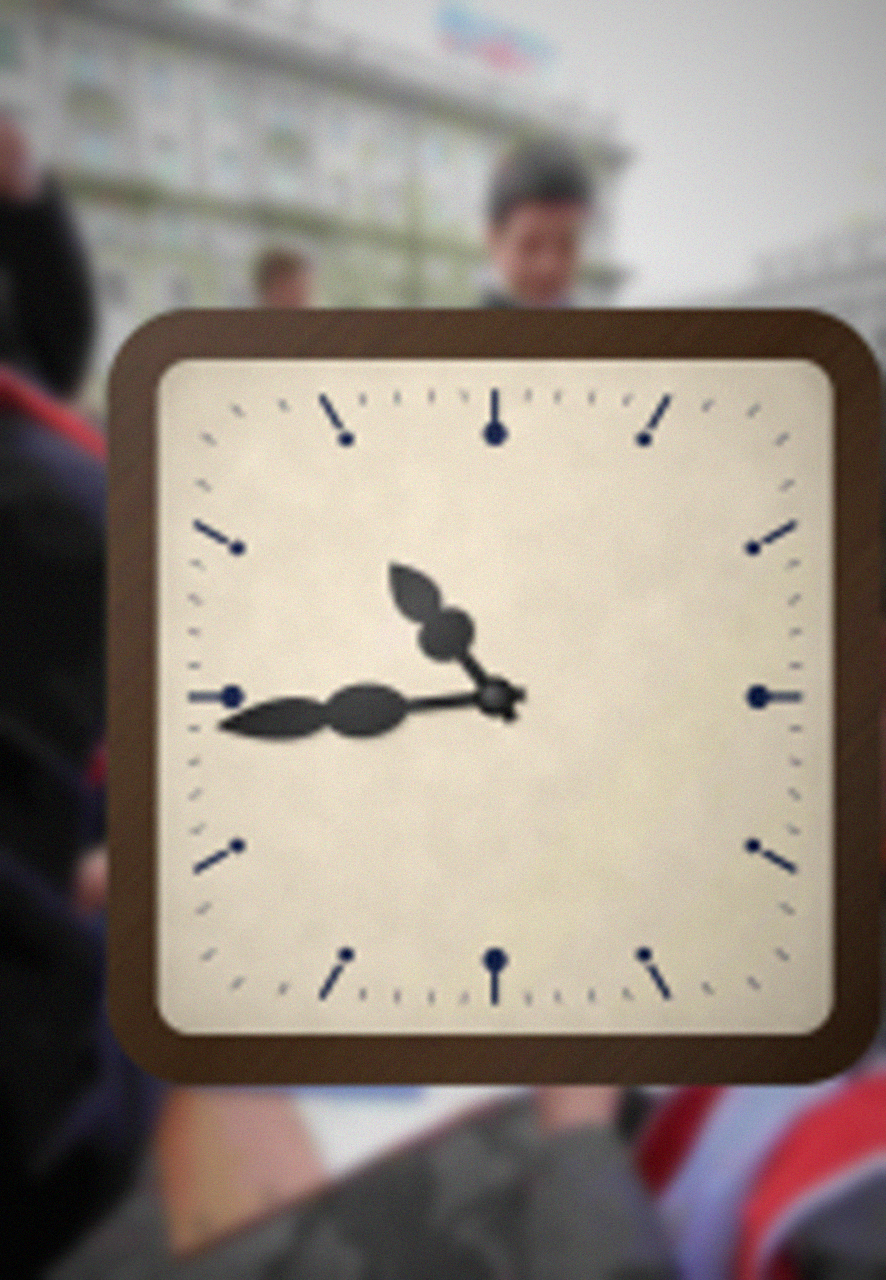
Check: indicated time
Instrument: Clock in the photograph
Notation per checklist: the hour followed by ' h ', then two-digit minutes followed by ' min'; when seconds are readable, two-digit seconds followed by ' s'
10 h 44 min
